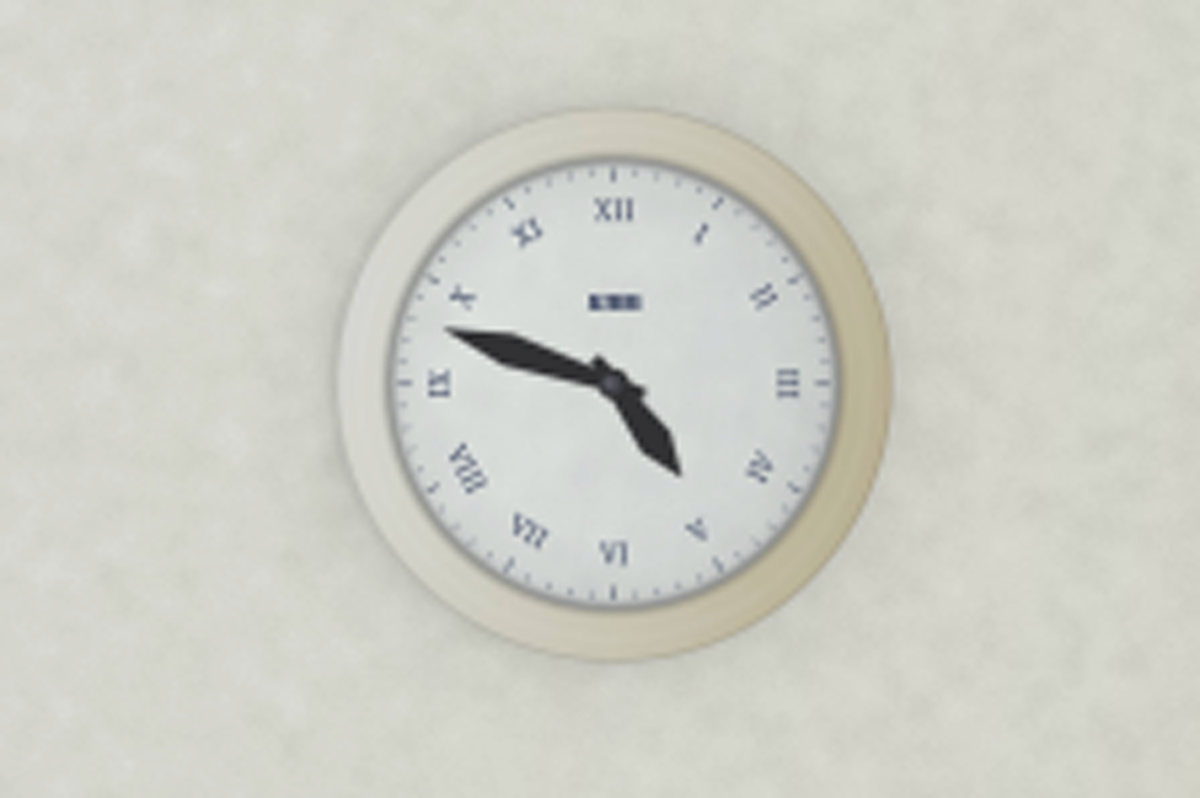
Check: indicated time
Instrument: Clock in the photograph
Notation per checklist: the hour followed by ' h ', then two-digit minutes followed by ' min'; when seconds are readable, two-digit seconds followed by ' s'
4 h 48 min
